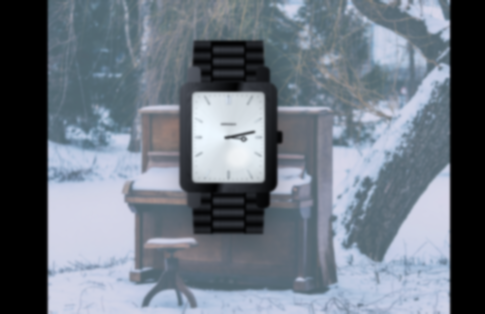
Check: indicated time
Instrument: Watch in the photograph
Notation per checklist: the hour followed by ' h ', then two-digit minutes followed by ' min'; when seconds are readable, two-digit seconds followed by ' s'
3 h 13 min
